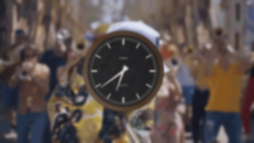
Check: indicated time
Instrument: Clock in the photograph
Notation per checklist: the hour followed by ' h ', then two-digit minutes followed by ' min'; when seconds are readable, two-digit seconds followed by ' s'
6 h 39 min
